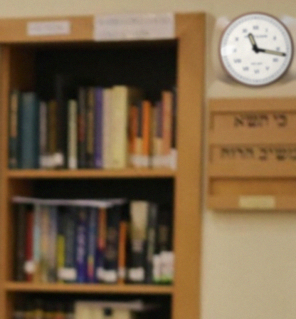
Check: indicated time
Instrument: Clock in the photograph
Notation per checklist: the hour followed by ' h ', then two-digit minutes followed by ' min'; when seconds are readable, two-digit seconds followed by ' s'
11 h 17 min
